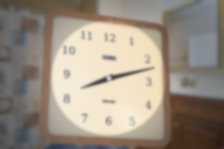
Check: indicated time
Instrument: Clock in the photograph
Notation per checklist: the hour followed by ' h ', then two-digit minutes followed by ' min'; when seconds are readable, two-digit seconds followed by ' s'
8 h 12 min
